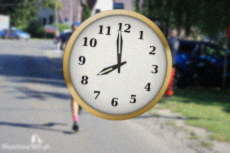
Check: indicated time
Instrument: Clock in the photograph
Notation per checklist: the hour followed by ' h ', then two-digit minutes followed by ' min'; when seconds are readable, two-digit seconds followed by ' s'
7 h 59 min
